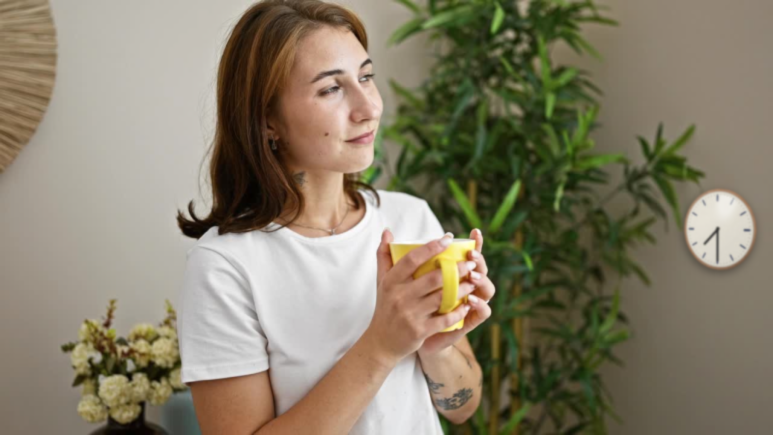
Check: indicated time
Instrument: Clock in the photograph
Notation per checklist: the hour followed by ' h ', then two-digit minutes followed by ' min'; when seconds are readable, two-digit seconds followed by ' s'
7 h 30 min
